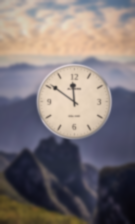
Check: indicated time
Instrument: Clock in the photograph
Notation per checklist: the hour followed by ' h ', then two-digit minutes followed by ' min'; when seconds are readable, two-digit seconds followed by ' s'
11 h 51 min
